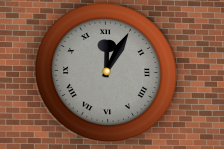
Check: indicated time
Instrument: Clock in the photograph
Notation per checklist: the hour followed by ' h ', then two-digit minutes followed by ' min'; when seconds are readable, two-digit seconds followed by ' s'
12 h 05 min
